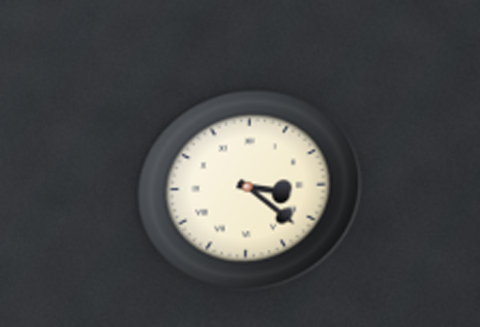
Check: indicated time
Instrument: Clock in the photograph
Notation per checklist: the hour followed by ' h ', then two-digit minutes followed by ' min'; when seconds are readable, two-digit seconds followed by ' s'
3 h 22 min
